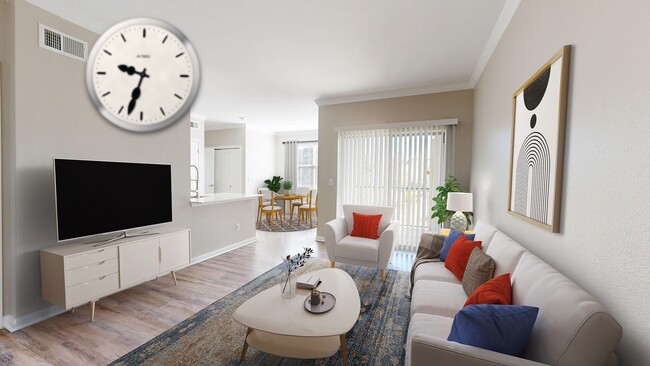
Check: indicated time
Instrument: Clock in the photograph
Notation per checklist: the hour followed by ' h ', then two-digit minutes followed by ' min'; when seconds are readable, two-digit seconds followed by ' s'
9 h 33 min
